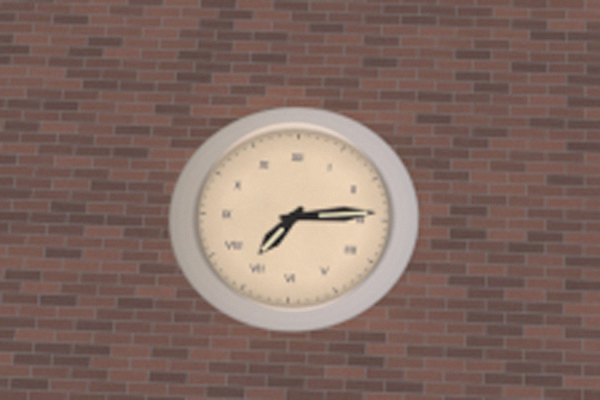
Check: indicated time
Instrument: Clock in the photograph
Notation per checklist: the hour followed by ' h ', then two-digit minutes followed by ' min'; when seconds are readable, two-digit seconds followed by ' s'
7 h 14 min
